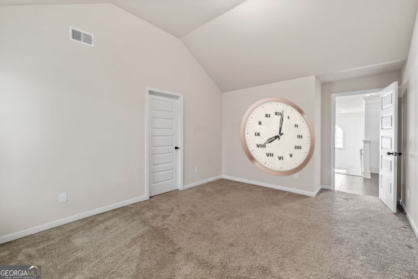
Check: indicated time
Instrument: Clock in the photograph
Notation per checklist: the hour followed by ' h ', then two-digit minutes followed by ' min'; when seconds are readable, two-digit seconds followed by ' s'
8 h 02 min
